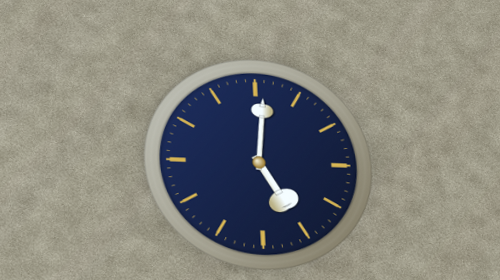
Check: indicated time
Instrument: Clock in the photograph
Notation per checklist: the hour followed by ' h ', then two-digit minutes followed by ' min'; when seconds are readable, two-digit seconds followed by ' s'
5 h 01 min
